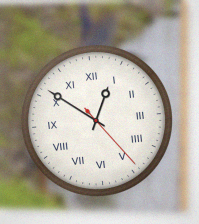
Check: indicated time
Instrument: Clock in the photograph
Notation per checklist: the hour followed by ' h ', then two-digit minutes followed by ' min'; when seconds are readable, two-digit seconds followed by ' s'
12 h 51 min 24 s
